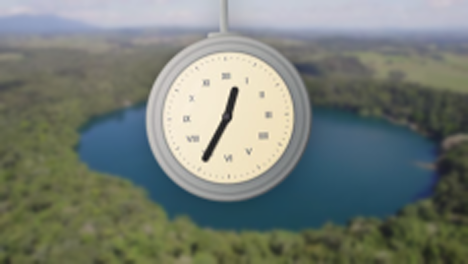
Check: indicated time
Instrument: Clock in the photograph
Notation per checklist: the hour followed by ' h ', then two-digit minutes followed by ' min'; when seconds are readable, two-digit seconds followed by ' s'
12 h 35 min
